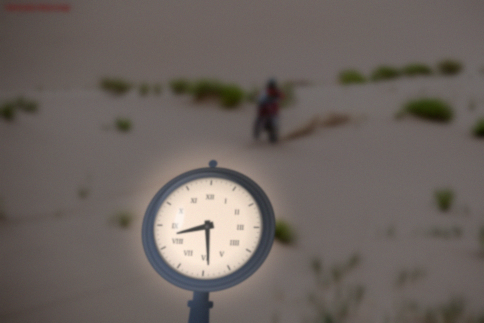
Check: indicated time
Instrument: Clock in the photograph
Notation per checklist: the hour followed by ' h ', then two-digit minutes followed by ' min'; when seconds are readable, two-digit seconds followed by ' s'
8 h 29 min
